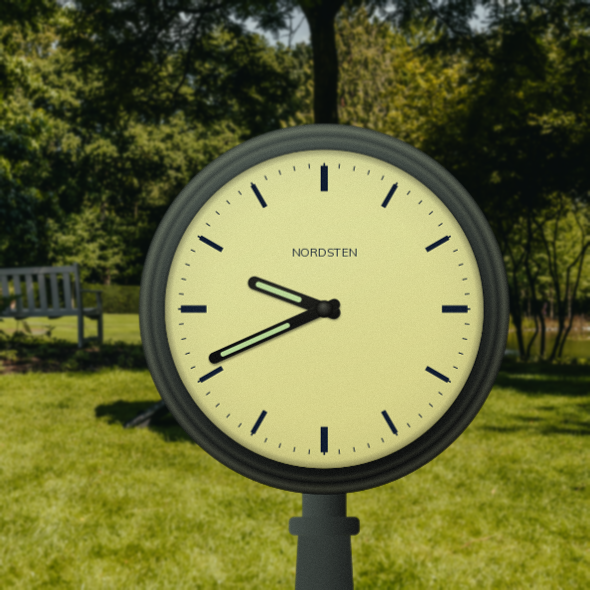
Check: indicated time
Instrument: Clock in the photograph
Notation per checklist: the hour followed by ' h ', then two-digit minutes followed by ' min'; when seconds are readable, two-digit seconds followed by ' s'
9 h 41 min
